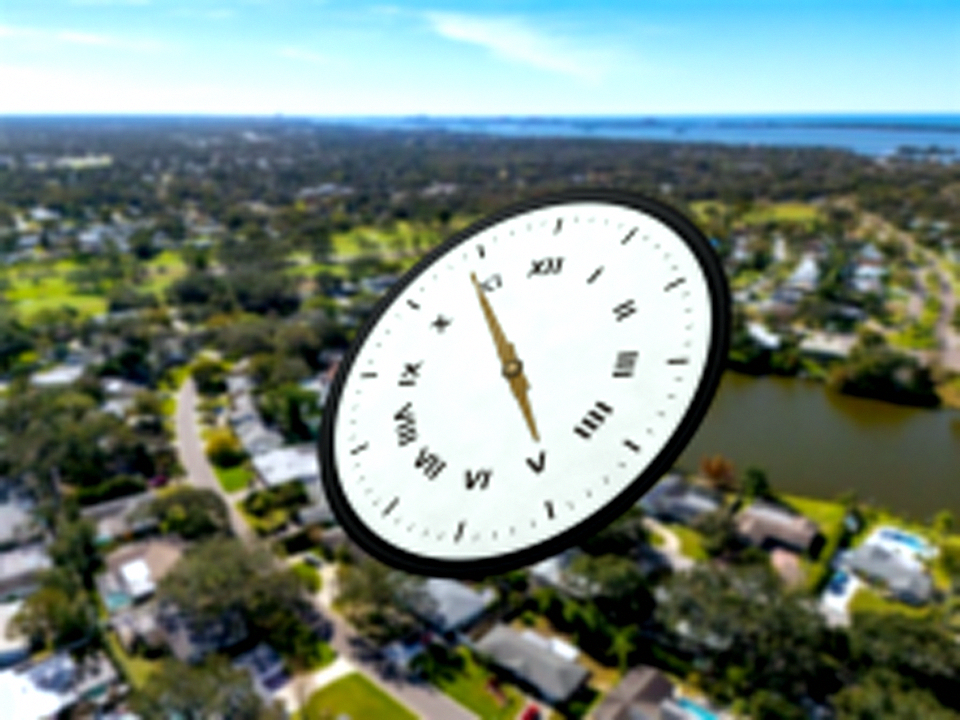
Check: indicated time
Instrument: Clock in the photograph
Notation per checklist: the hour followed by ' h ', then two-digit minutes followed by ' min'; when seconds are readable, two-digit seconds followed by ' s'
4 h 54 min
